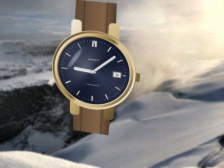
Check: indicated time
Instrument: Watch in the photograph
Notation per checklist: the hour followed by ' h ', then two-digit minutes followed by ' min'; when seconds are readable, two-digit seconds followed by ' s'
9 h 08 min
